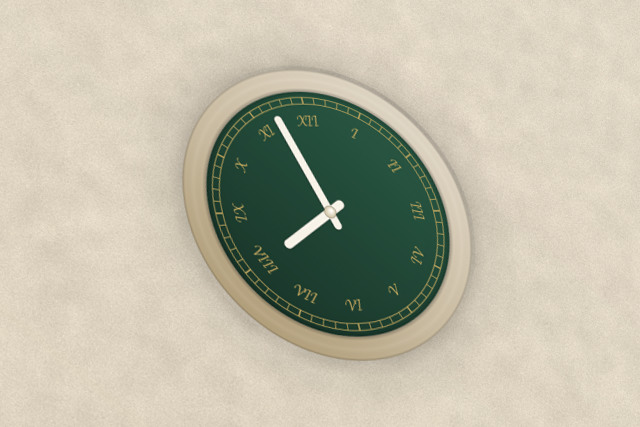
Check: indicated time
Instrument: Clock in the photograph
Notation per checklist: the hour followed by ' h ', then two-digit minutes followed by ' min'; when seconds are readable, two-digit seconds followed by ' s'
7 h 57 min
